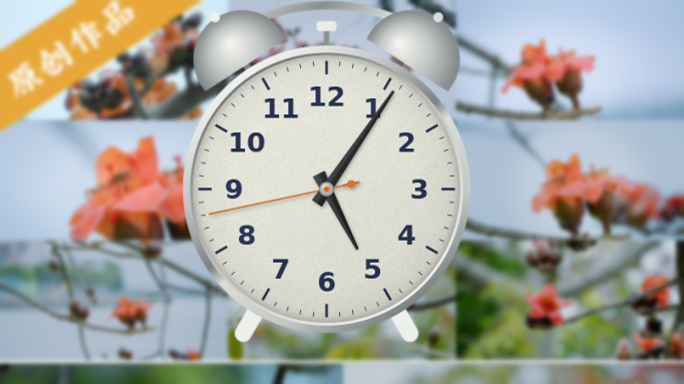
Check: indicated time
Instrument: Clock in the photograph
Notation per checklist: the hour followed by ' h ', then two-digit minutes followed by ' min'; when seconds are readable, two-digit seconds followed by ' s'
5 h 05 min 43 s
